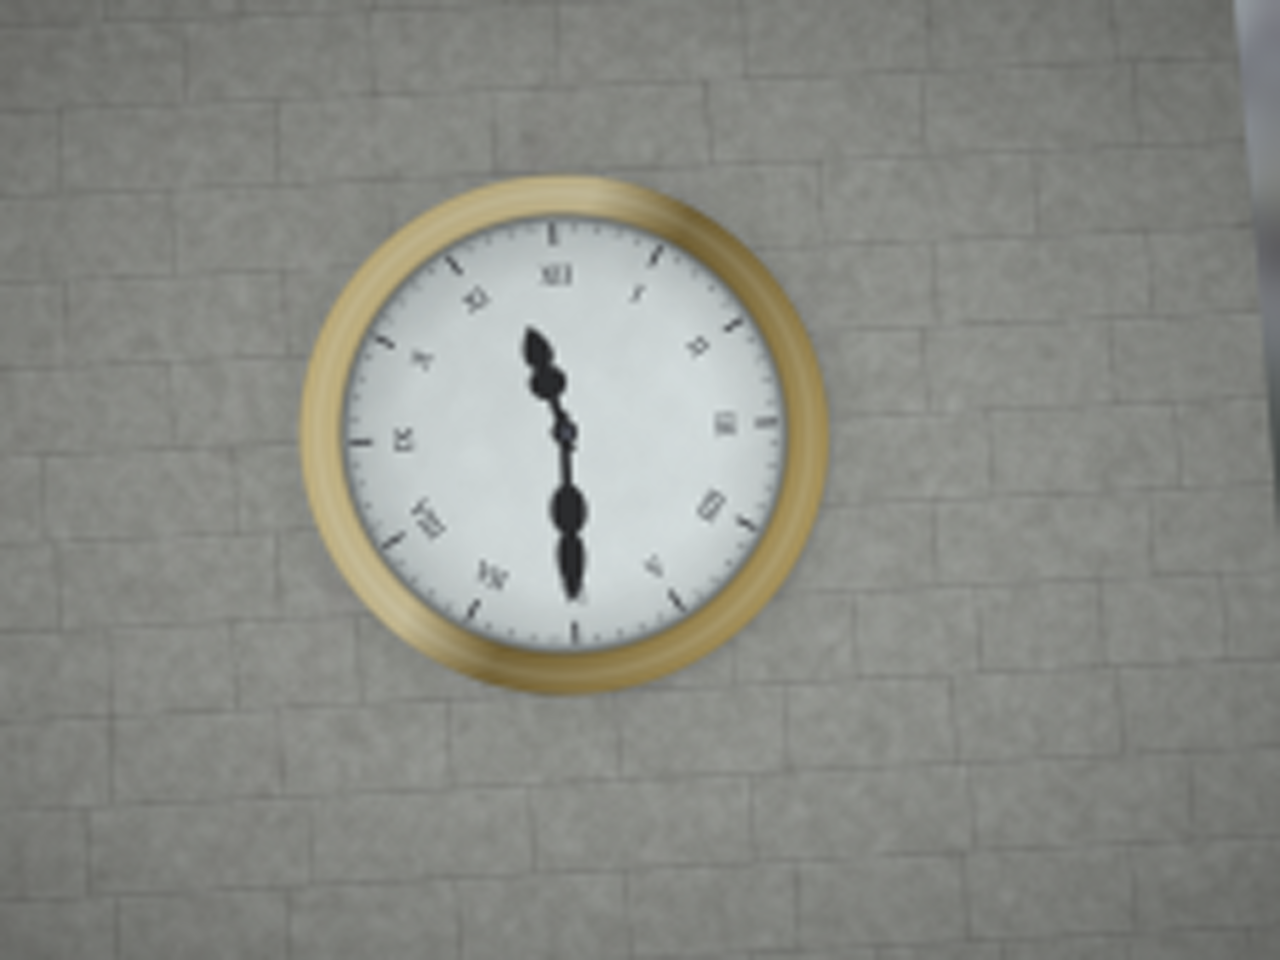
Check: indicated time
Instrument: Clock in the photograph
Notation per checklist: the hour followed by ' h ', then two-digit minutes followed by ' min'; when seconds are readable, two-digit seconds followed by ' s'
11 h 30 min
